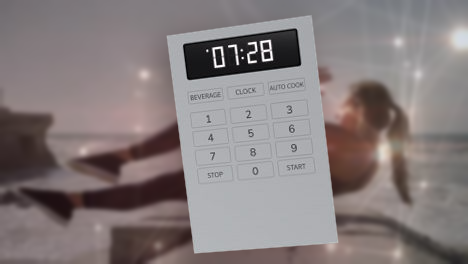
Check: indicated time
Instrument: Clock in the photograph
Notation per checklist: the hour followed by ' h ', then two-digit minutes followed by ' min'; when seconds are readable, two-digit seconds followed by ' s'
7 h 28 min
